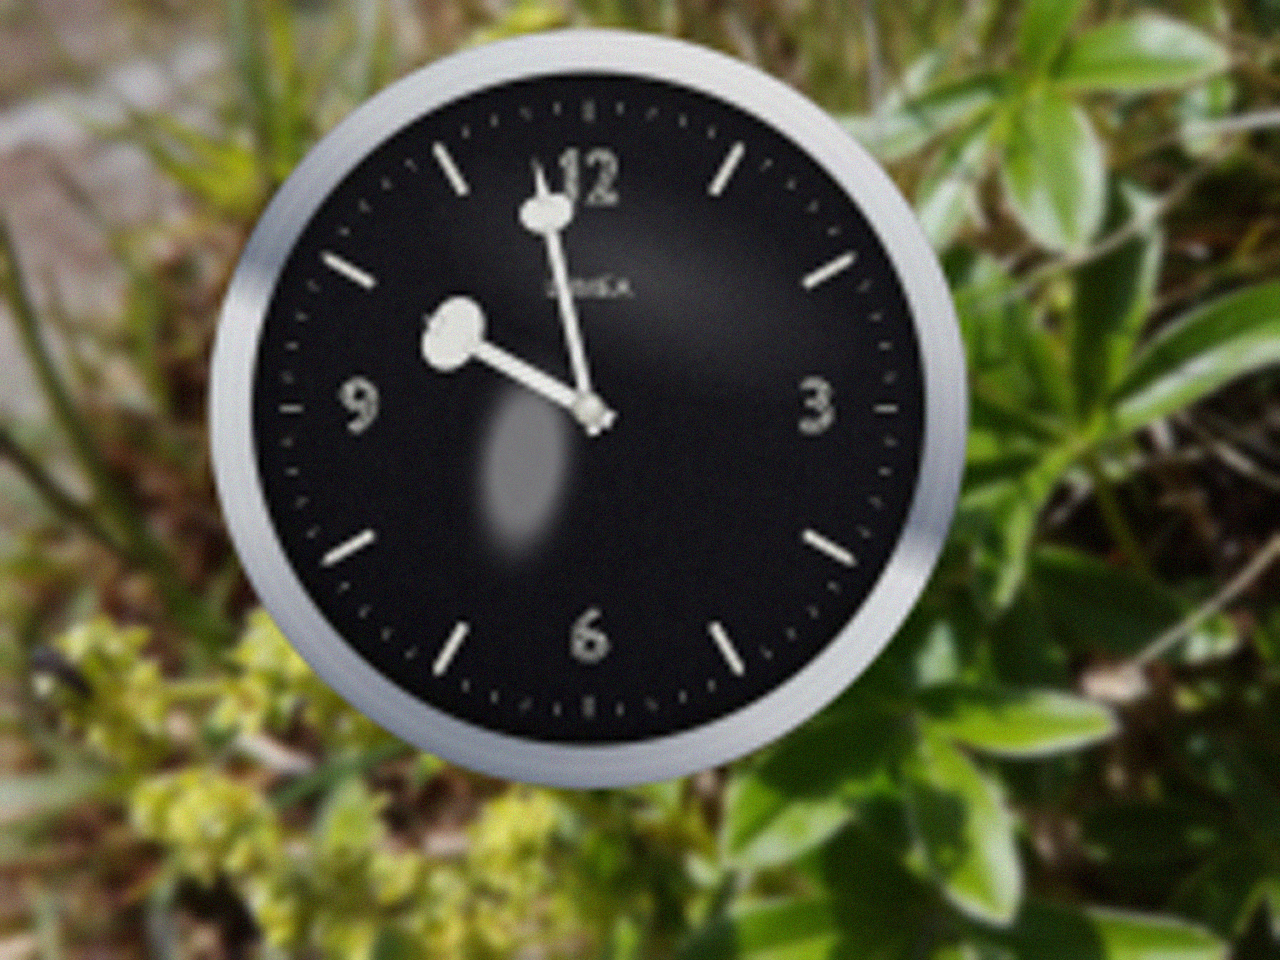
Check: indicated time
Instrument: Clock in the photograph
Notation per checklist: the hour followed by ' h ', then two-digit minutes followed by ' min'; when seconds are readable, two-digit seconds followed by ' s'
9 h 58 min
